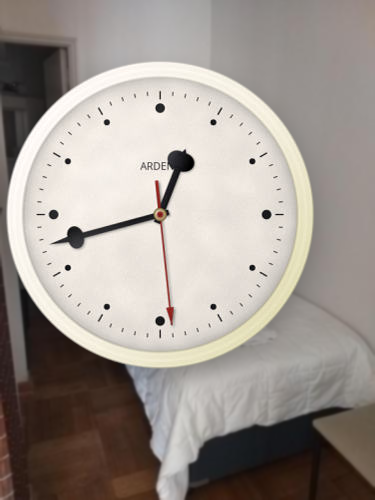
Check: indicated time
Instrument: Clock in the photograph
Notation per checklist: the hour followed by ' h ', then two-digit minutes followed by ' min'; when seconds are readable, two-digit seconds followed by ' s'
12 h 42 min 29 s
